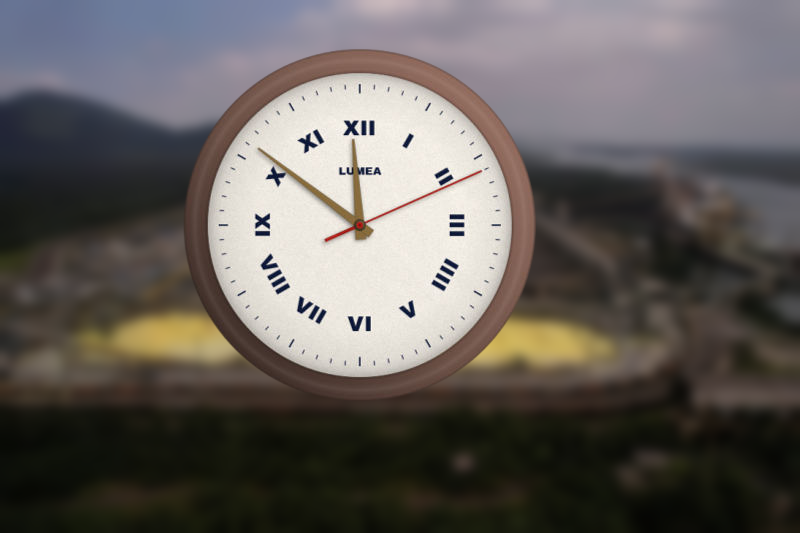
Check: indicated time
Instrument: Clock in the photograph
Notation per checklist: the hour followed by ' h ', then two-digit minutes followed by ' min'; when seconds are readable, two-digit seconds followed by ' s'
11 h 51 min 11 s
